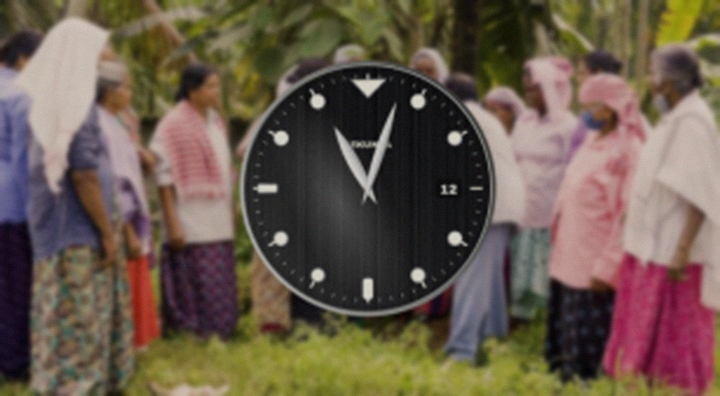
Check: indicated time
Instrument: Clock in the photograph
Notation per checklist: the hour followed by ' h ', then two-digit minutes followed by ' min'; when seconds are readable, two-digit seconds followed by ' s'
11 h 03 min
